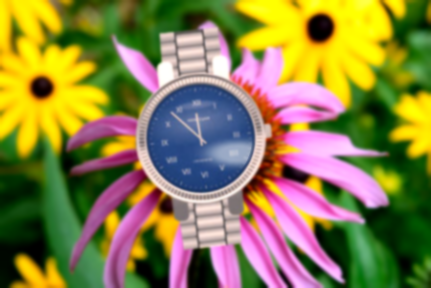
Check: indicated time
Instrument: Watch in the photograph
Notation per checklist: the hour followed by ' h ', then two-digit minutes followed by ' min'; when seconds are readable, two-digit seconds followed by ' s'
11 h 53 min
